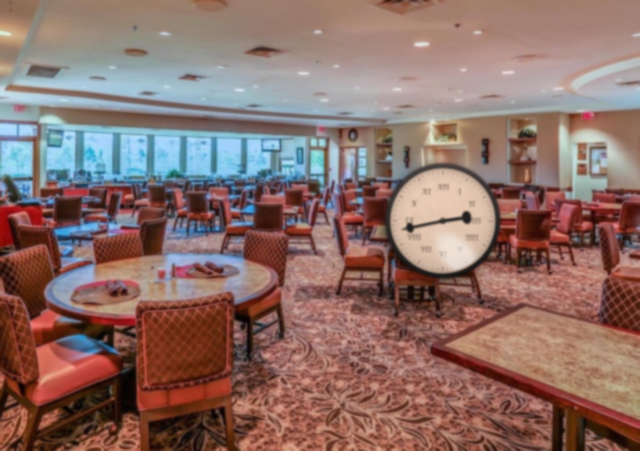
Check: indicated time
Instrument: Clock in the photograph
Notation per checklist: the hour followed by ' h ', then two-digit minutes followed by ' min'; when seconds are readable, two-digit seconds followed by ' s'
2 h 43 min
